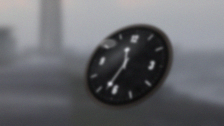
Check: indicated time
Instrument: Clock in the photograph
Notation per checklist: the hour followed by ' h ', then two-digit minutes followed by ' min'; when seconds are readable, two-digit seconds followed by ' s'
11 h 33 min
